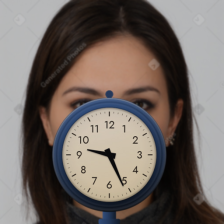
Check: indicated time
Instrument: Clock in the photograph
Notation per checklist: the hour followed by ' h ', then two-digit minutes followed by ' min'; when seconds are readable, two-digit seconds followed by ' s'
9 h 26 min
